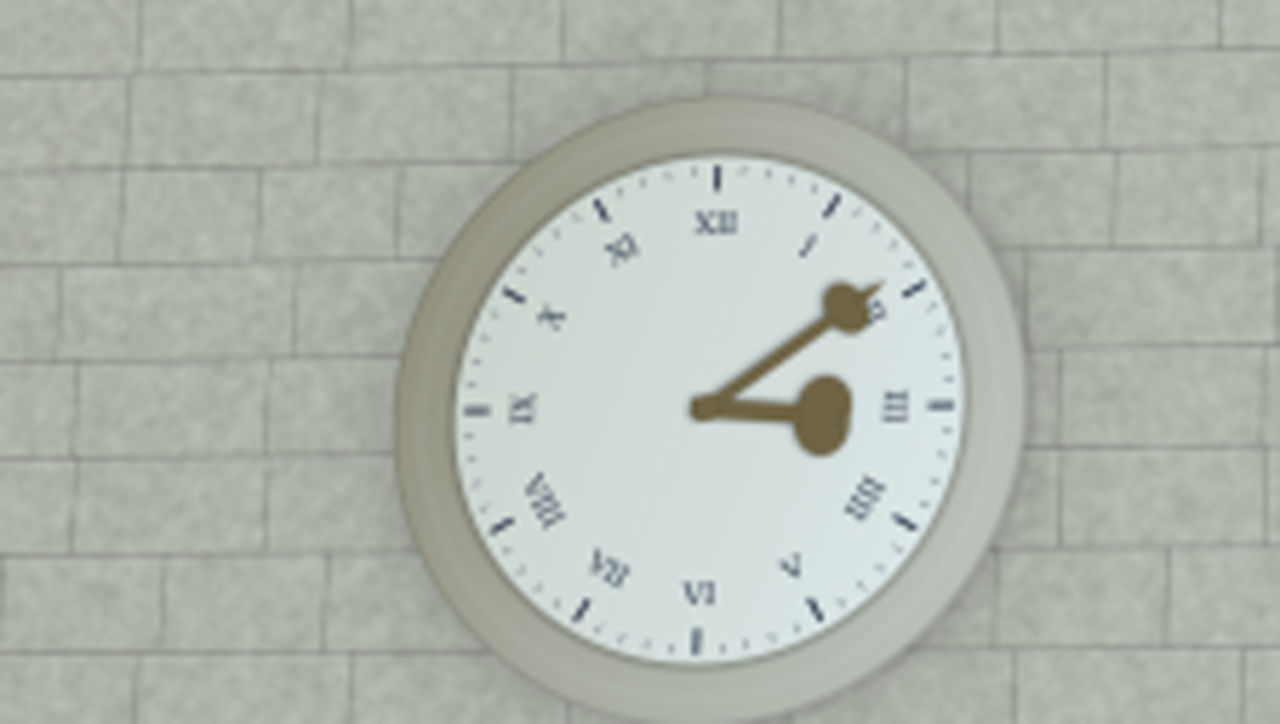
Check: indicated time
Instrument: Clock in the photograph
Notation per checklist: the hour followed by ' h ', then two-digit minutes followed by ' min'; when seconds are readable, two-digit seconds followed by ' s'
3 h 09 min
